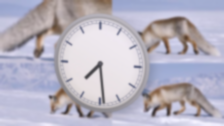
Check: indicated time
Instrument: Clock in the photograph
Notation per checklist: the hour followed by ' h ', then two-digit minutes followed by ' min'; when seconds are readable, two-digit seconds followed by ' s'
7 h 29 min
